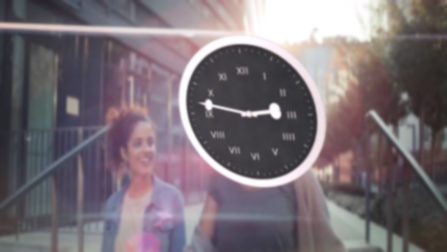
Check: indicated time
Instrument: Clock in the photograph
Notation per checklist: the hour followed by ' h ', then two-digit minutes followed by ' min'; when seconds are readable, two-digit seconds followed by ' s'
2 h 47 min
